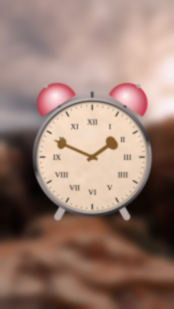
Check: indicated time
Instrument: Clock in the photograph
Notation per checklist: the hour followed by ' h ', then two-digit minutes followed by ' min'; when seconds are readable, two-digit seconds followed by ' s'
1 h 49 min
